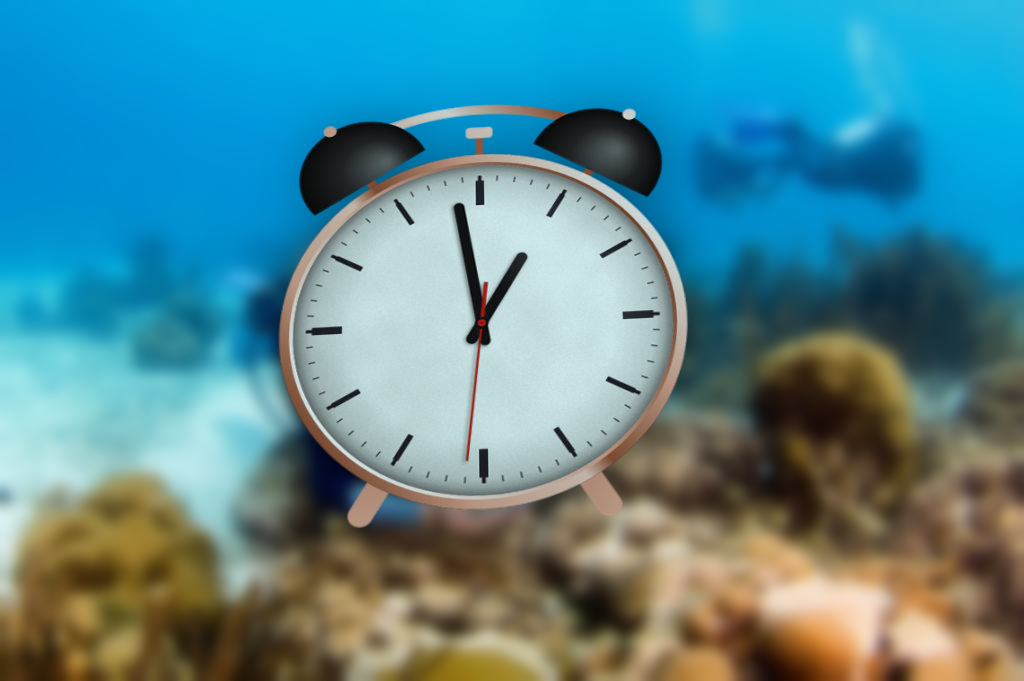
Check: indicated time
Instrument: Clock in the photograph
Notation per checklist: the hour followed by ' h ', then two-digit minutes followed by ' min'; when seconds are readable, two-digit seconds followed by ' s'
12 h 58 min 31 s
